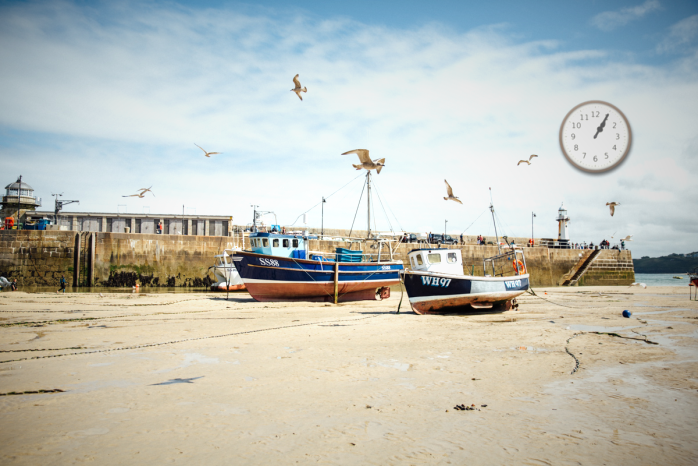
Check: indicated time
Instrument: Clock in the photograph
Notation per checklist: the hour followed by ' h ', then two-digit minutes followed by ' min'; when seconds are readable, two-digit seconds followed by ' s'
1 h 05 min
